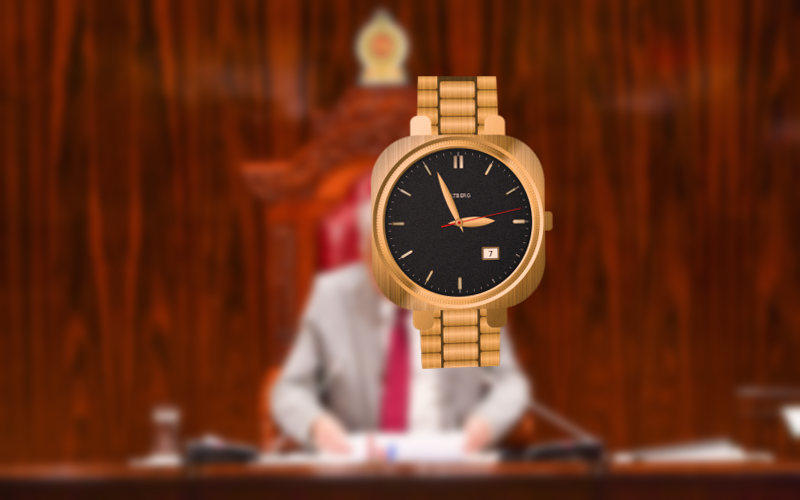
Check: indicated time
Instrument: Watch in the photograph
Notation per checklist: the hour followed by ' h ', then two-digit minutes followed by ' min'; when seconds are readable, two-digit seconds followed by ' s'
2 h 56 min 13 s
